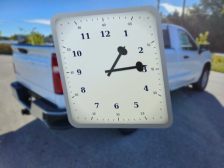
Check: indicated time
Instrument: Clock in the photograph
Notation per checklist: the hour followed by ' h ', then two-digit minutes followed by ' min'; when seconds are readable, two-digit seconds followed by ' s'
1 h 14 min
